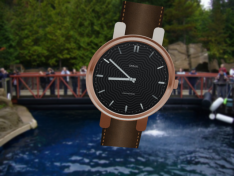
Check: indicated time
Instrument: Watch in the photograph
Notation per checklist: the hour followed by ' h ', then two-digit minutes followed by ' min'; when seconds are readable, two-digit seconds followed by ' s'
8 h 51 min
